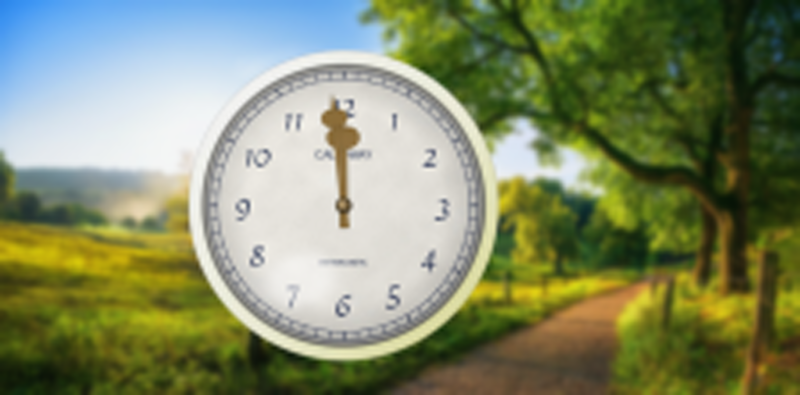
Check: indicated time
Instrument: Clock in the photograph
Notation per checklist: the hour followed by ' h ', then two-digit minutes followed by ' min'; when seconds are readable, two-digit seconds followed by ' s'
11 h 59 min
